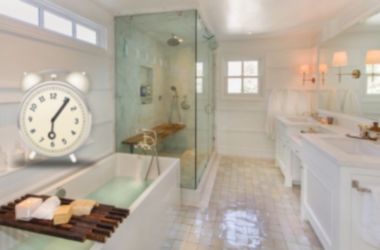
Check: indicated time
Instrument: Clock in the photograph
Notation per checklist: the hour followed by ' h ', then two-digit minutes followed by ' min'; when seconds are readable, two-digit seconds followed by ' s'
6 h 06 min
